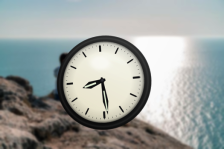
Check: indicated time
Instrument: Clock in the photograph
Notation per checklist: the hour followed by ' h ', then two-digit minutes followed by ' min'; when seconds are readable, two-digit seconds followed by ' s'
8 h 29 min
